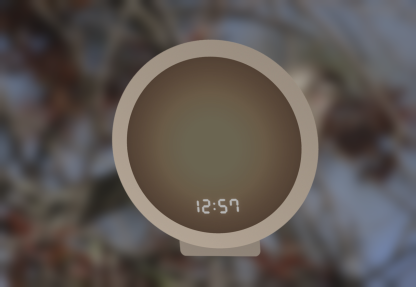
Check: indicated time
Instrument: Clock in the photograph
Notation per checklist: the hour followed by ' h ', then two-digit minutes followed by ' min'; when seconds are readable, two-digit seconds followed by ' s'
12 h 57 min
